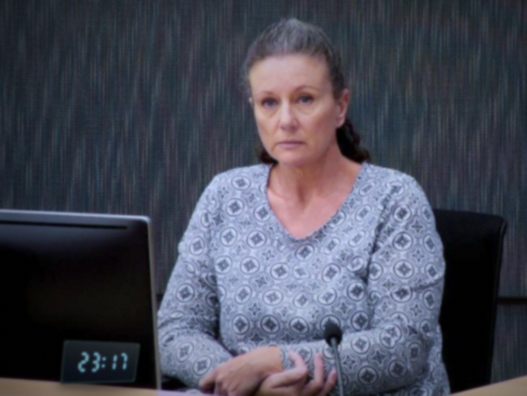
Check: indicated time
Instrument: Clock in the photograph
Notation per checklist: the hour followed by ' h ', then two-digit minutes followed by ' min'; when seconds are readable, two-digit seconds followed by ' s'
23 h 17 min
